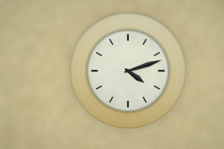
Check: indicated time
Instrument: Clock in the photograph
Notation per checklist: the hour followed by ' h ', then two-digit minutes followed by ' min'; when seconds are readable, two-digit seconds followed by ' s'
4 h 12 min
